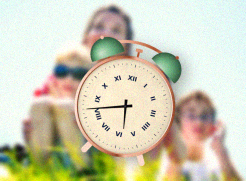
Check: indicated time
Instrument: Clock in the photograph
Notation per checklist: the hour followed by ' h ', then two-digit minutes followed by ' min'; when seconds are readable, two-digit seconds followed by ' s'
5 h 42 min
